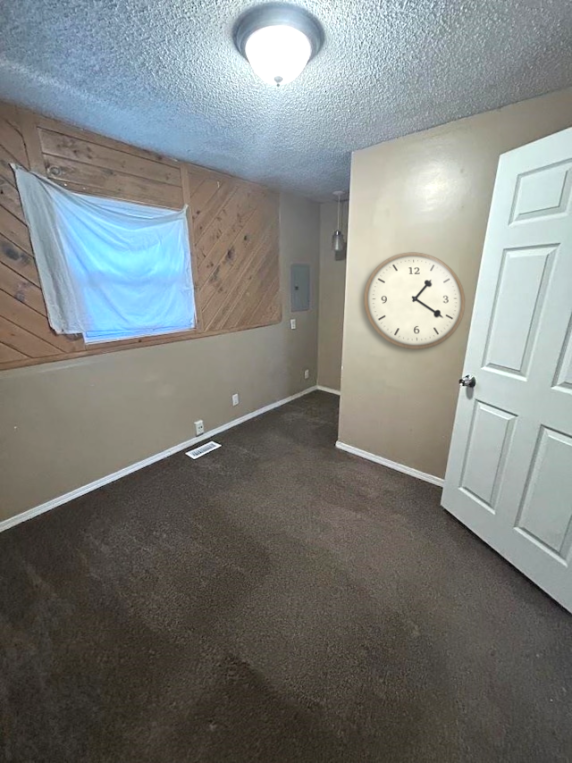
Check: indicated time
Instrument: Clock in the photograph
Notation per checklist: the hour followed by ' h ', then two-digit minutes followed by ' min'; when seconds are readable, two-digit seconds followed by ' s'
1 h 21 min
